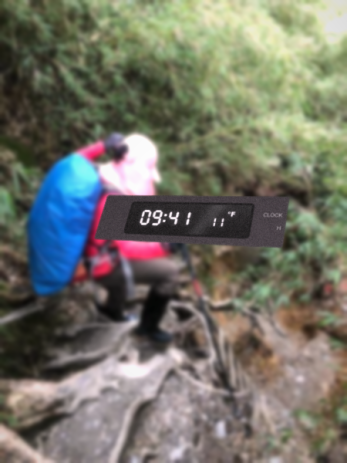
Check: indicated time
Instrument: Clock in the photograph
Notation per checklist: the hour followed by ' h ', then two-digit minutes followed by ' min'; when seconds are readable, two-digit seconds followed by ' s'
9 h 41 min
